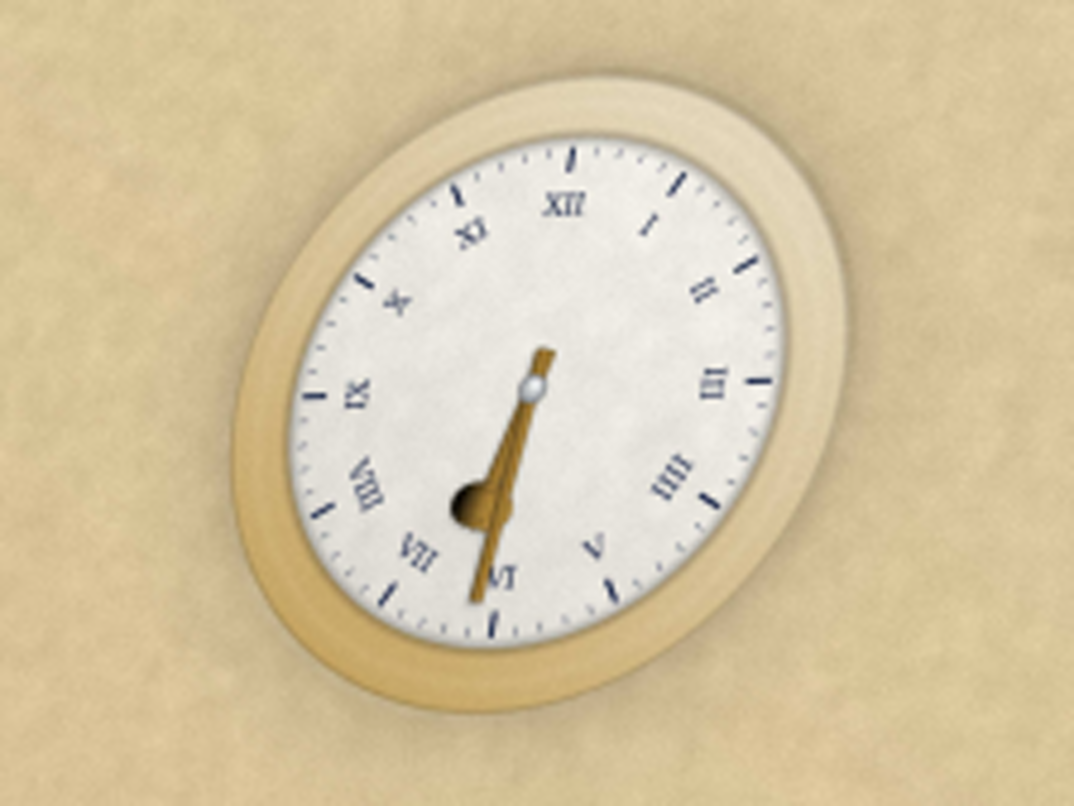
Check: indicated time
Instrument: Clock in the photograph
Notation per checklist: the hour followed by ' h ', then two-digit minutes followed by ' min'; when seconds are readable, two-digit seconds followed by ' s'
6 h 31 min
